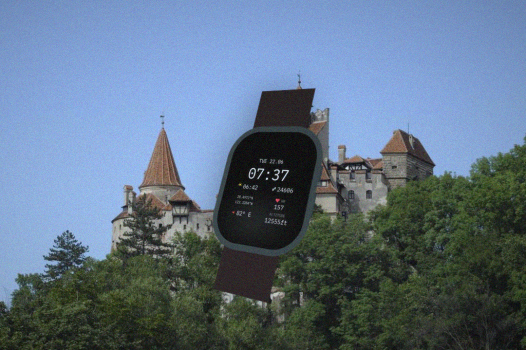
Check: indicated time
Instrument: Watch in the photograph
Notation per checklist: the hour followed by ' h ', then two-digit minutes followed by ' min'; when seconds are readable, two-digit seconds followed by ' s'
7 h 37 min
